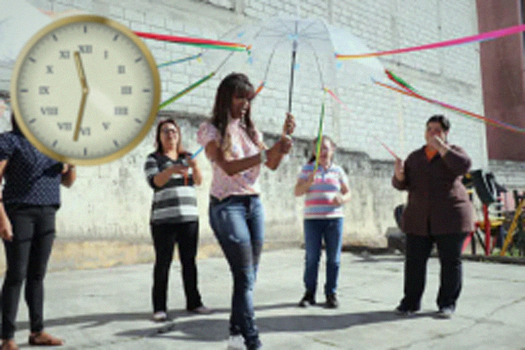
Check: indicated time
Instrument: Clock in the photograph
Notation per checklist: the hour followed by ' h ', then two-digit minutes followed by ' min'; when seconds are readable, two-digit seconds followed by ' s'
11 h 32 min
